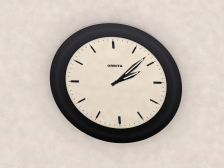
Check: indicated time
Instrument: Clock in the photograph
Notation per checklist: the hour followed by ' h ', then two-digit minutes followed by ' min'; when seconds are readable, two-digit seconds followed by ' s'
2 h 08 min
